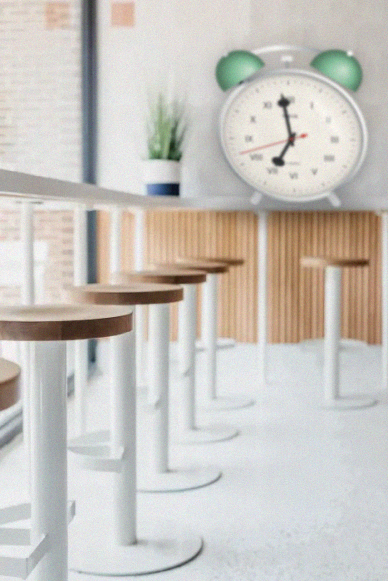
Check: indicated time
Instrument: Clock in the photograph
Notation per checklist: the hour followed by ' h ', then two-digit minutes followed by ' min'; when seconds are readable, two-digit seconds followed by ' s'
6 h 58 min 42 s
